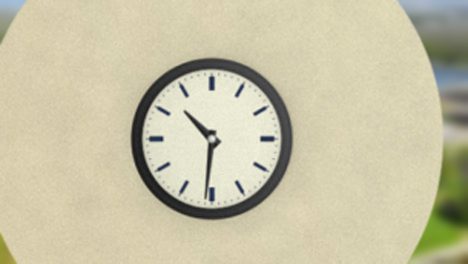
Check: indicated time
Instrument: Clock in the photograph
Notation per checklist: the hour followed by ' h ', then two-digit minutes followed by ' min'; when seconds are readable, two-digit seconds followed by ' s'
10 h 31 min
